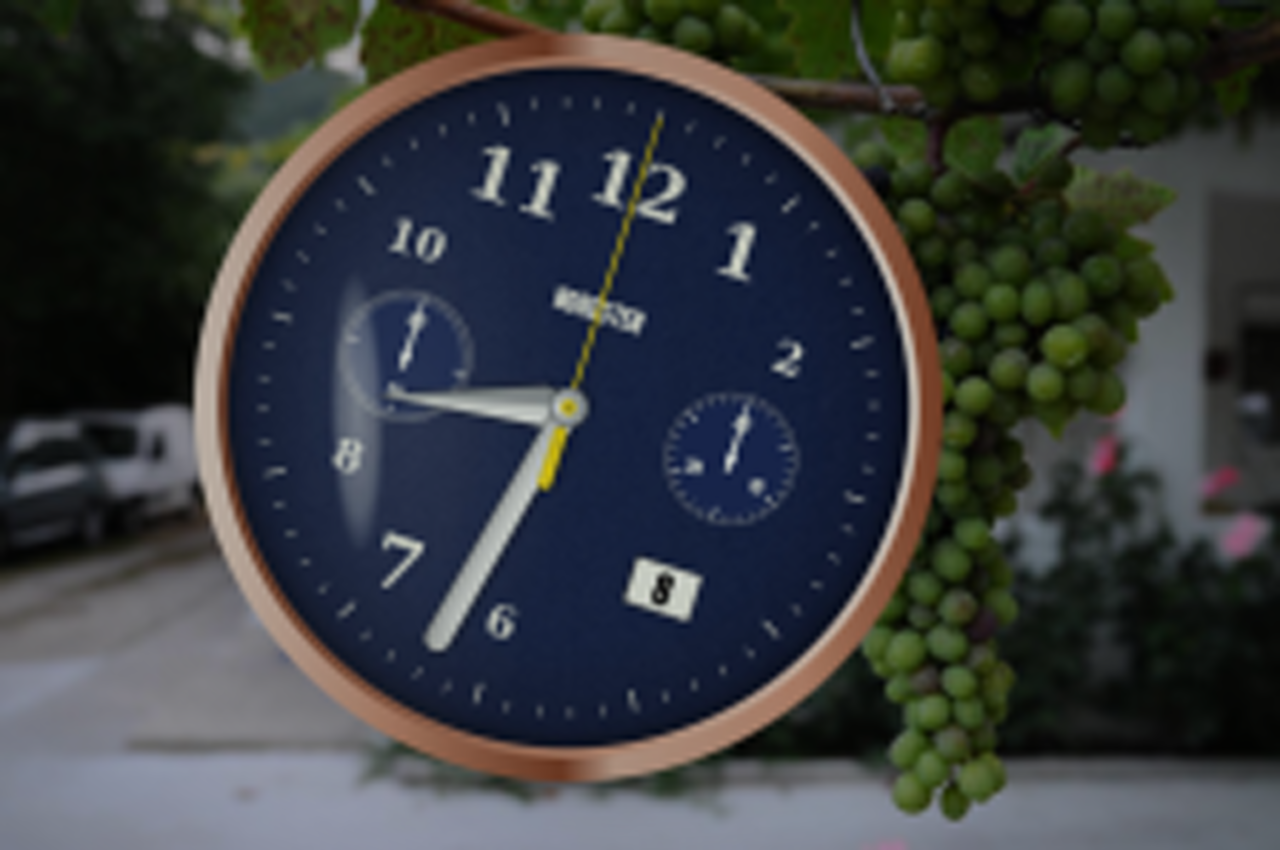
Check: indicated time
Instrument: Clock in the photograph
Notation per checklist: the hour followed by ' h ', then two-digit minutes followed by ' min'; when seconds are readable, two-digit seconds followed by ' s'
8 h 32 min
